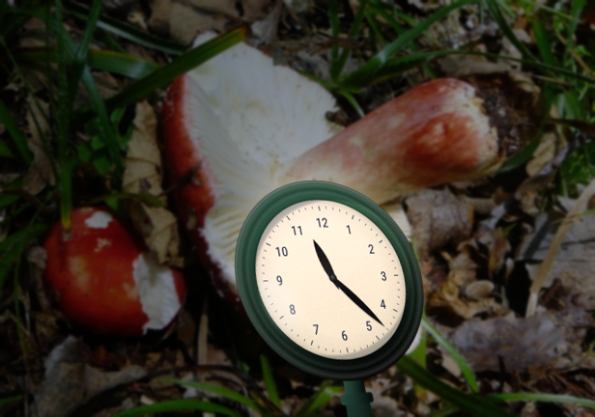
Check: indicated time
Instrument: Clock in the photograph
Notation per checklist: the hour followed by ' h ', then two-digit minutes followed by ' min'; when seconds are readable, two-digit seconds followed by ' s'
11 h 23 min
